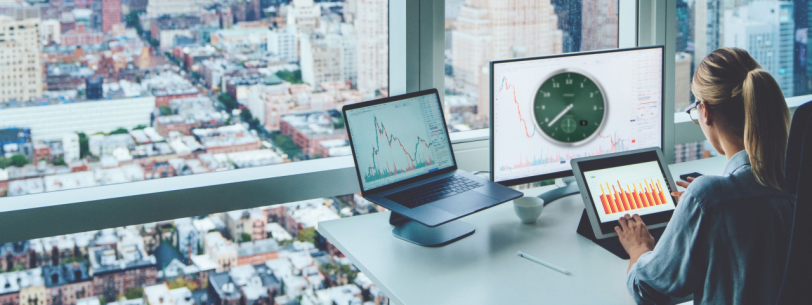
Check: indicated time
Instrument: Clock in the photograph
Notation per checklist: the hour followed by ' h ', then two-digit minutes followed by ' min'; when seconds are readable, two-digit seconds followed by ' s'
7 h 38 min
